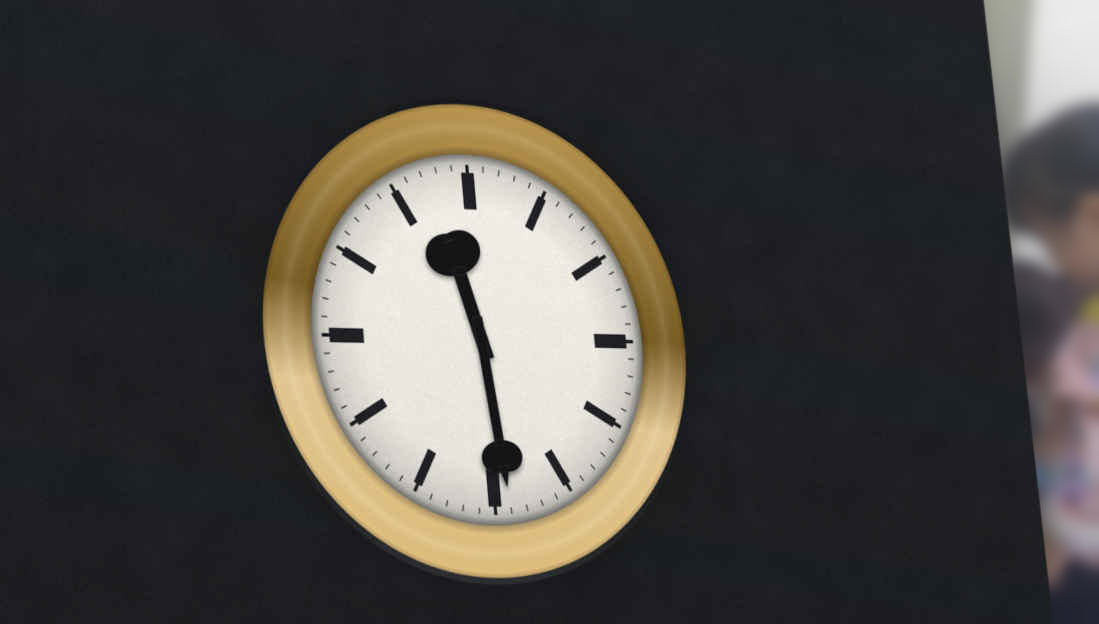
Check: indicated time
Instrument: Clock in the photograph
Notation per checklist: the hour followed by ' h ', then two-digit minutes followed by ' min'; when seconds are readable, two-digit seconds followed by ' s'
11 h 29 min
